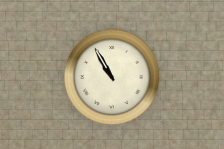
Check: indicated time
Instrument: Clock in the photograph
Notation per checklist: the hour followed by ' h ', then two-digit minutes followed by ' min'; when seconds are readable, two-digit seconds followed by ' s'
10 h 55 min
